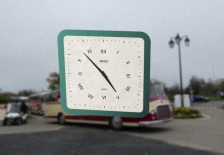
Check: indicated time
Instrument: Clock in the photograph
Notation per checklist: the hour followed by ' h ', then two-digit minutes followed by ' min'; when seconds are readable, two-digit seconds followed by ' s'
4 h 53 min
